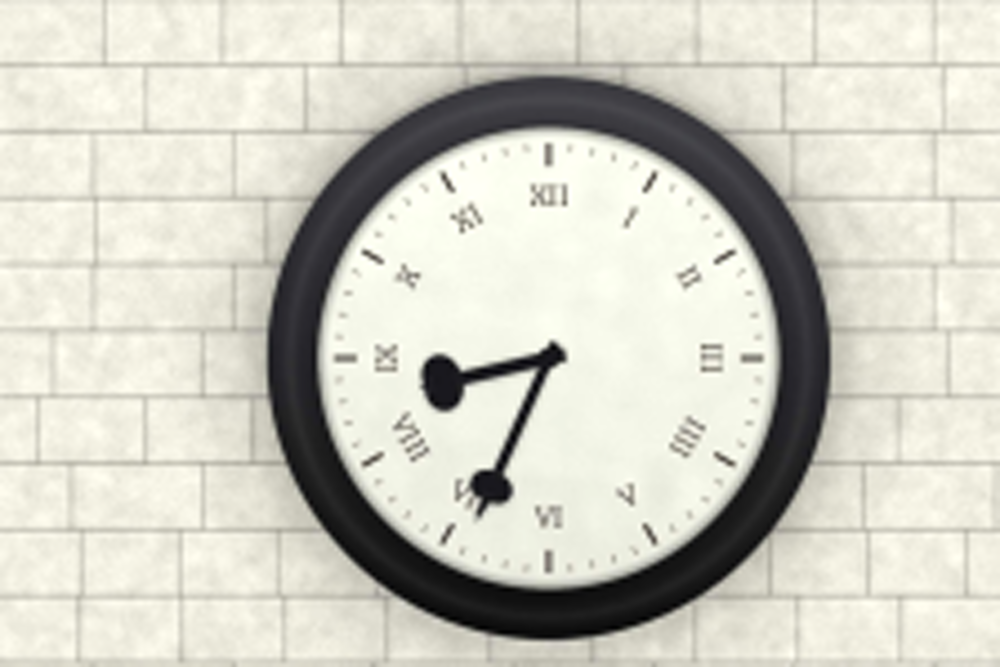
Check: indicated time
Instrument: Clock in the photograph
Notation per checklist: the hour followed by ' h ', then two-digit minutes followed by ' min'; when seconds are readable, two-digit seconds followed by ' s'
8 h 34 min
